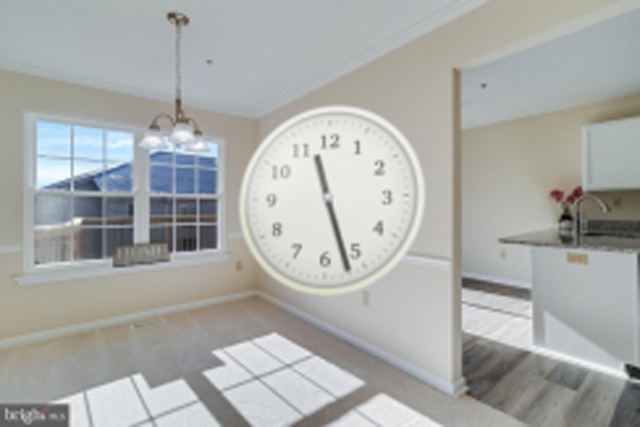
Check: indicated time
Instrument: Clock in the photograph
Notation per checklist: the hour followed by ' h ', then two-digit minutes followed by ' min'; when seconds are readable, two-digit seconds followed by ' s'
11 h 27 min
